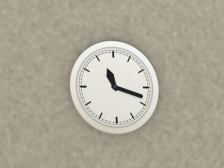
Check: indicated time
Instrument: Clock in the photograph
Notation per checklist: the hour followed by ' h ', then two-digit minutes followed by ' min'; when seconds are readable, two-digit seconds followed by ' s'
11 h 18 min
